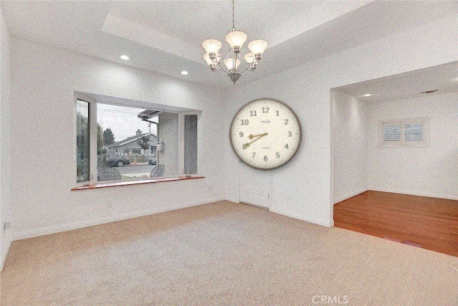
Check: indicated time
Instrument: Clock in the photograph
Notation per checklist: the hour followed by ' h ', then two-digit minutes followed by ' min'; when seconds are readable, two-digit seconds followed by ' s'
8 h 40 min
